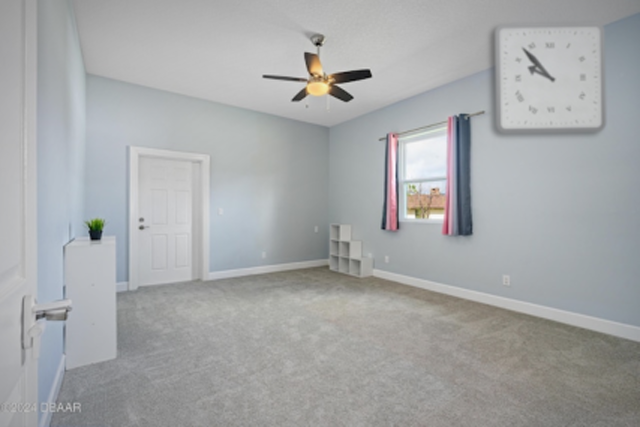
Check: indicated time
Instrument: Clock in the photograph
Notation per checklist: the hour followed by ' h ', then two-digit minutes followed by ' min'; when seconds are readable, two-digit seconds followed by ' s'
9 h 53 min
